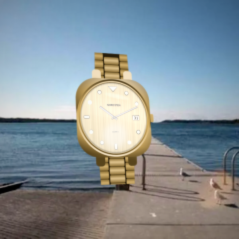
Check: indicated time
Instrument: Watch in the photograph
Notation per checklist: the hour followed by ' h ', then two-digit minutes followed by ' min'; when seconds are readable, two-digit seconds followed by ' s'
10 h 11 min
